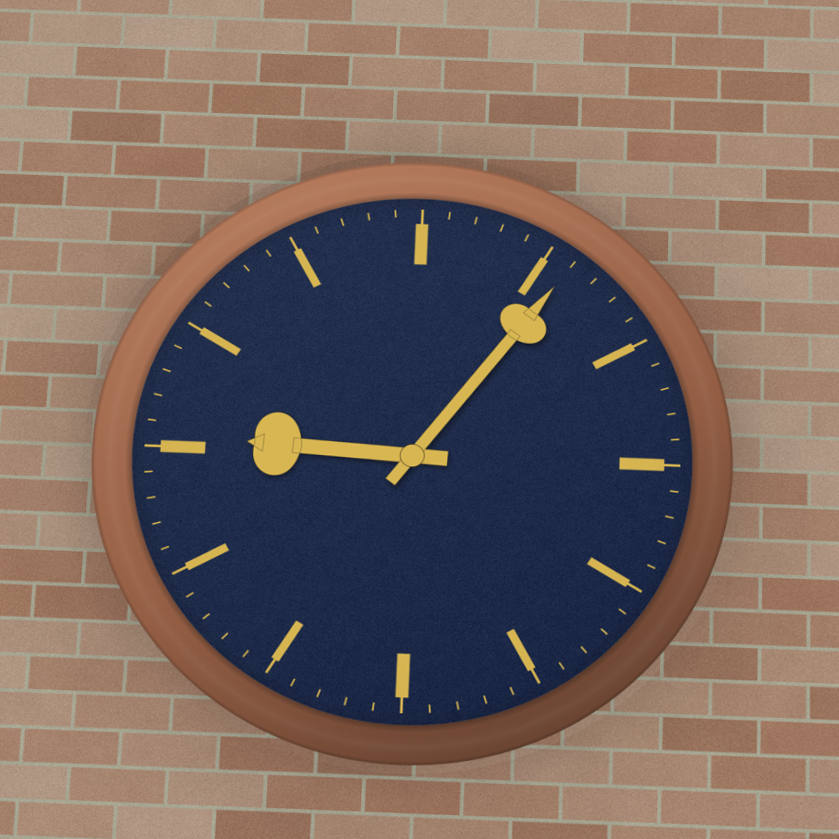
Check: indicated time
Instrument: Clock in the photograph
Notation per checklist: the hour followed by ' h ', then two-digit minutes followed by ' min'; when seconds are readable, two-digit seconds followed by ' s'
9 h 06 min
